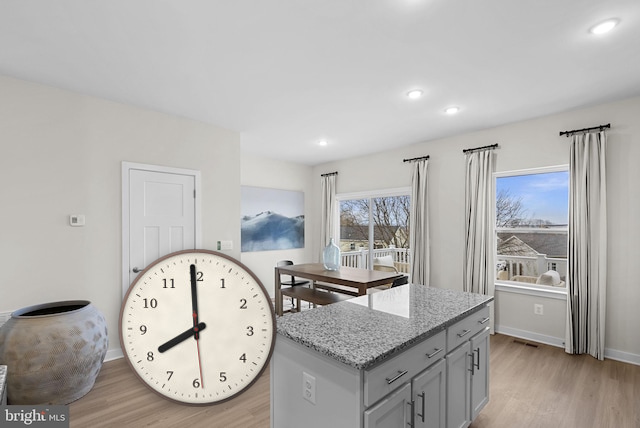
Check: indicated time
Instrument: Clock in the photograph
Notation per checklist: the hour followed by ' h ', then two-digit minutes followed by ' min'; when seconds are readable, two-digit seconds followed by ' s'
7 h 59 min 29 s
